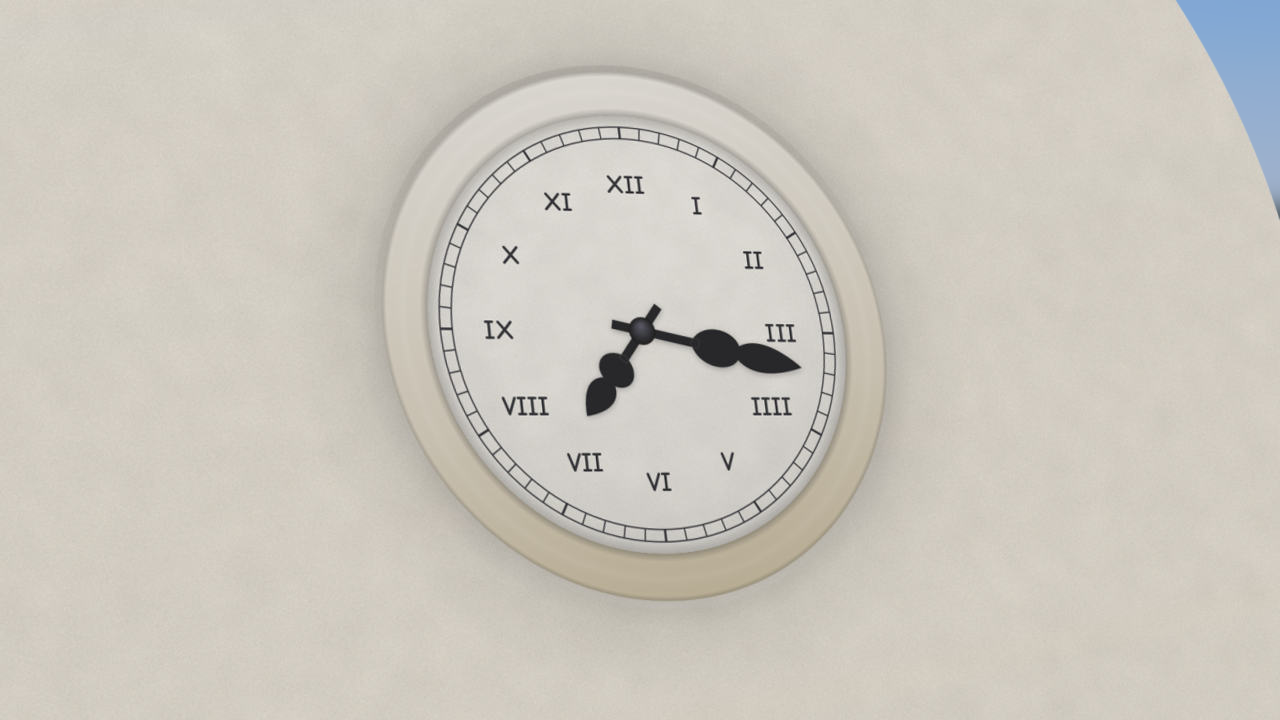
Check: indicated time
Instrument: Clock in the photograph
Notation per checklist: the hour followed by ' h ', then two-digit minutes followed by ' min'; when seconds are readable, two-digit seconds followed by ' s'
7 h 17 min
